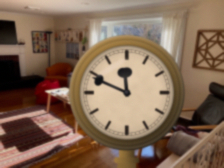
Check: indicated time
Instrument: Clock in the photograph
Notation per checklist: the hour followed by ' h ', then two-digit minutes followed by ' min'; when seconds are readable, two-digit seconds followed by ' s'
11 h 49 min
